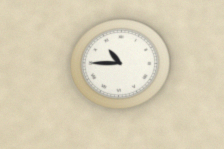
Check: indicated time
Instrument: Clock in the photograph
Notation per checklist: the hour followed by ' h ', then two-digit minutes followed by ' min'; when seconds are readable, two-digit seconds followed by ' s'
10 h 45 min
